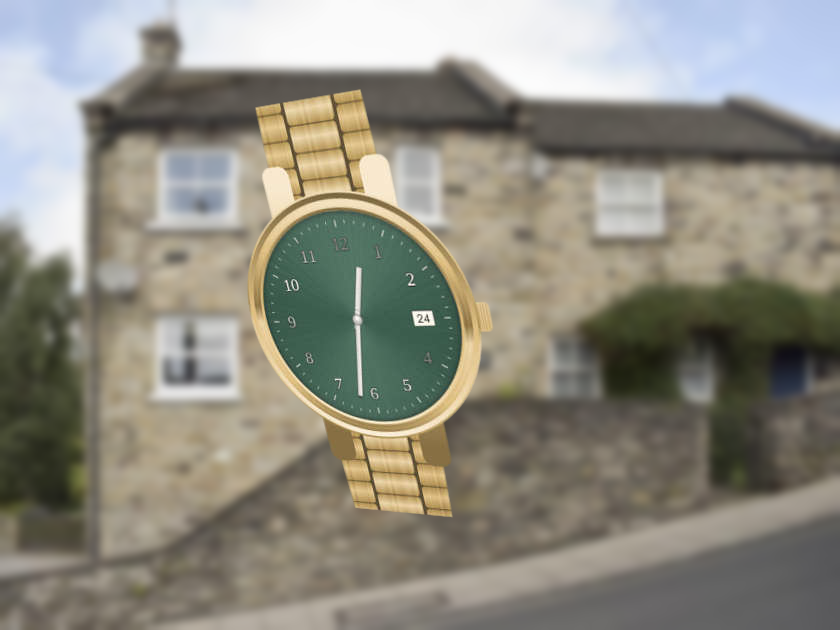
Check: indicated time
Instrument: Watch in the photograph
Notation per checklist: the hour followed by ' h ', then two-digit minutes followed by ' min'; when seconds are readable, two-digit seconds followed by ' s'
12 h 32 min
